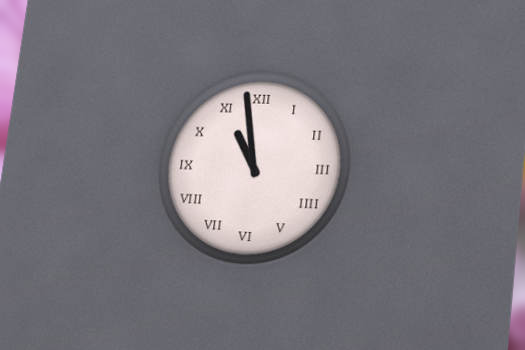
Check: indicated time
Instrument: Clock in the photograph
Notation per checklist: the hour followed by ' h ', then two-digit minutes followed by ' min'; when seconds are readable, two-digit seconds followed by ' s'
10 h 58 min
